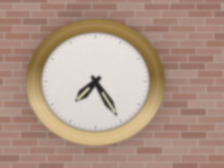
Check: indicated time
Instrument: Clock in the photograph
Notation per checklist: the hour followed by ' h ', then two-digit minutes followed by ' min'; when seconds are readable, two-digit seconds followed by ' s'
7 h 25 min
